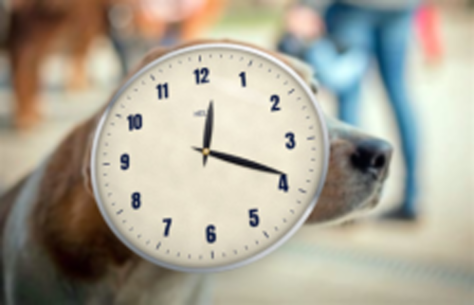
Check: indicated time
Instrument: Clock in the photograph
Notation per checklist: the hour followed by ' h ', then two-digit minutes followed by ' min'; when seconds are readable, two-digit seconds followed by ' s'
12 h 19 min
